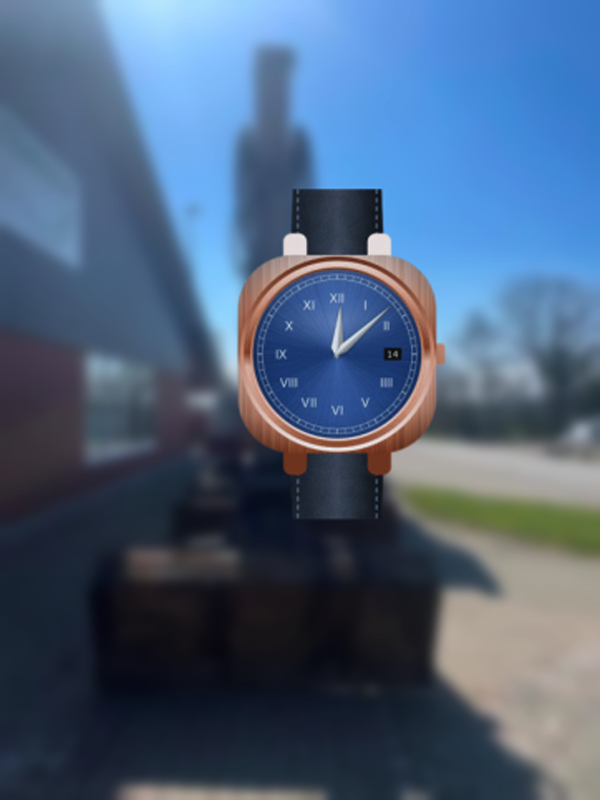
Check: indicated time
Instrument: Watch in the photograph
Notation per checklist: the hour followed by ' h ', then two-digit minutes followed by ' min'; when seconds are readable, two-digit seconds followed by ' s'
12 h 08 min
